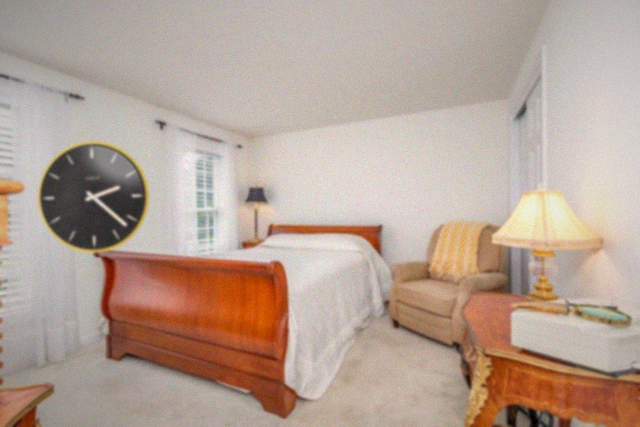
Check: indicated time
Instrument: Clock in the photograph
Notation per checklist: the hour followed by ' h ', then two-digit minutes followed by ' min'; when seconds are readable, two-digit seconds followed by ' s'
2 h 22 min
